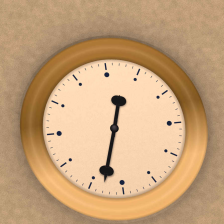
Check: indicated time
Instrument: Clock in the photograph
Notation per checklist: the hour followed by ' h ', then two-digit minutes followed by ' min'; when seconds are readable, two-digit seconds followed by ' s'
12 h 33 min
